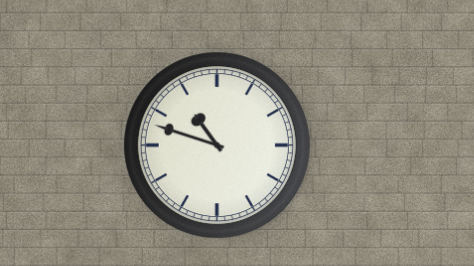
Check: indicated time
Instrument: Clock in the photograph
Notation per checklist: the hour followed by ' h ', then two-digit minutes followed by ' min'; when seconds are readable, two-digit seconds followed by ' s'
10 h 48 min
